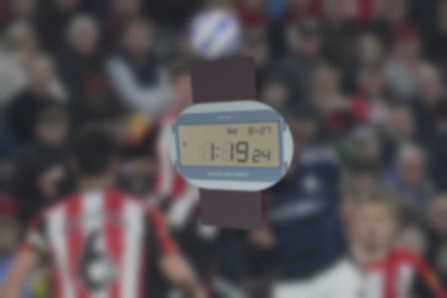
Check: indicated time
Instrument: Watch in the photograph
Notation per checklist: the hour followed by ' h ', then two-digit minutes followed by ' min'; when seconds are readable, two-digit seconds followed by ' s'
1 h 19 min 24 s
